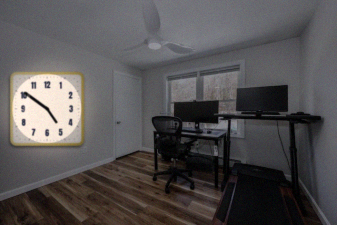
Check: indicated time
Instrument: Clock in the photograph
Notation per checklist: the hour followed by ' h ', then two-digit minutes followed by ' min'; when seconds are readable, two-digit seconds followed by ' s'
4 h 51 min
